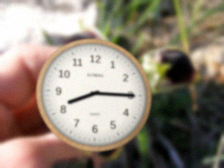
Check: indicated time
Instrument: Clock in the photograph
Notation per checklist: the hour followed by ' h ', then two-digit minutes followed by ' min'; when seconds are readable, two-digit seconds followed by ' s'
8 h 15 min
